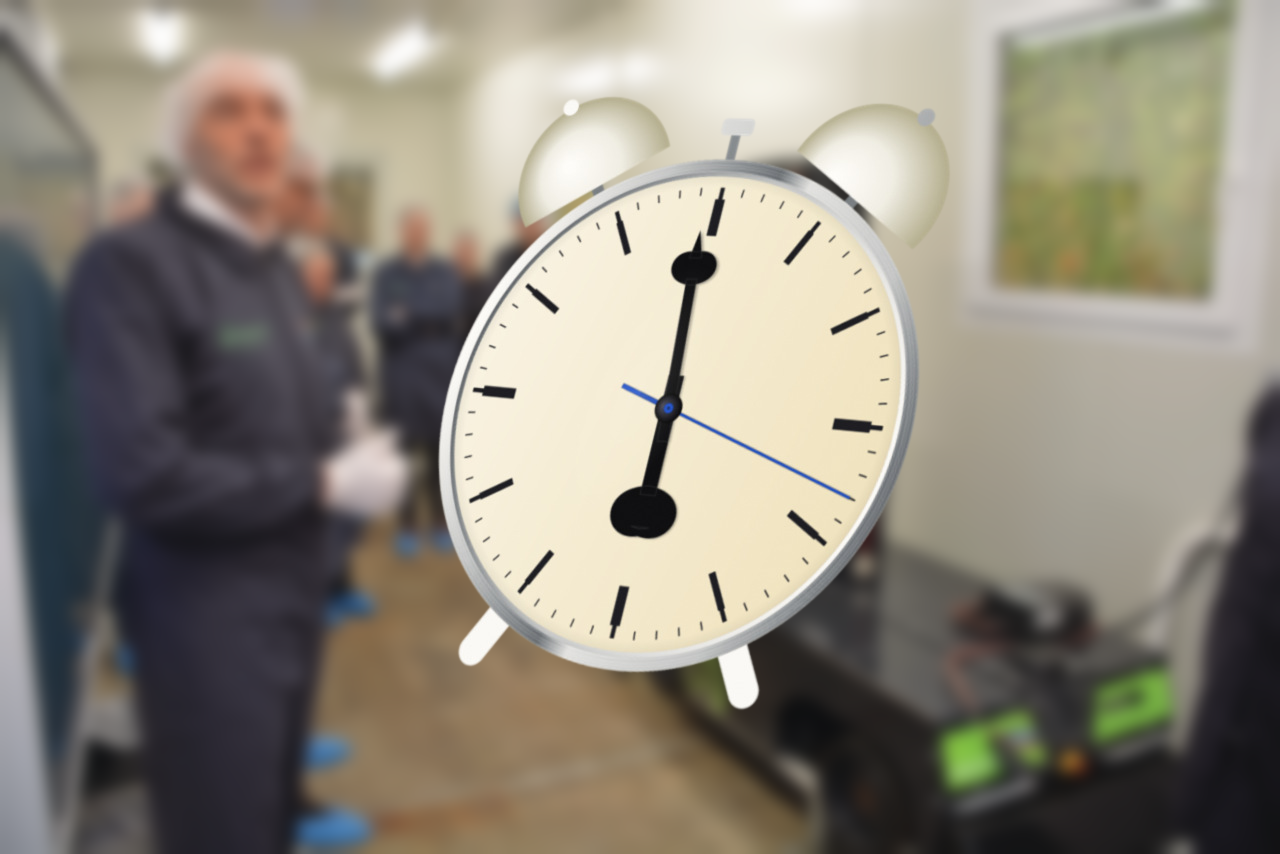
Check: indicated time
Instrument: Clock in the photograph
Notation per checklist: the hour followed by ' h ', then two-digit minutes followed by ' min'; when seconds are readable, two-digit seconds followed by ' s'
5 h 59 min 18 s
